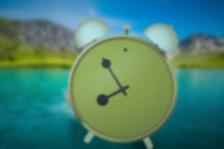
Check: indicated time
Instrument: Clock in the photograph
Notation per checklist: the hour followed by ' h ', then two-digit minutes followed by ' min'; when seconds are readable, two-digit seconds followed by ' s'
7 h 54 min
